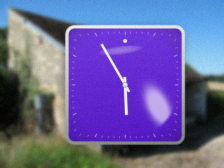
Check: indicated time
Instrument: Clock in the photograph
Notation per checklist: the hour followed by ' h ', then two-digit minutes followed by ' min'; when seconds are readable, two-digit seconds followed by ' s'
5 h 55 min
